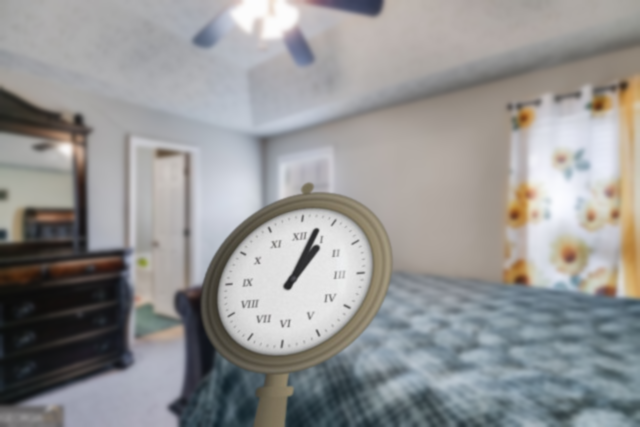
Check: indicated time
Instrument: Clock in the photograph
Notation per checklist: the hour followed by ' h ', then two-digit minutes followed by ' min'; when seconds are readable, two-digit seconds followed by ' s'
1 h 03 min
